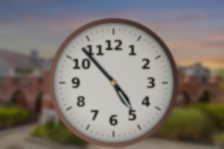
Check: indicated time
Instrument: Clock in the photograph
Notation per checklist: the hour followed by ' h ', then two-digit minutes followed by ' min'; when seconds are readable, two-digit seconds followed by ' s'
4 h 53 min
